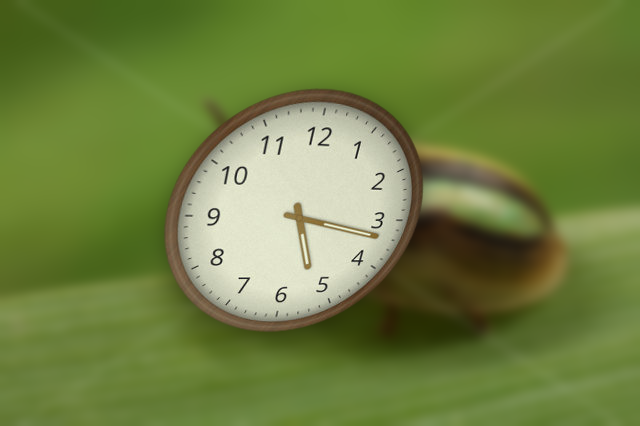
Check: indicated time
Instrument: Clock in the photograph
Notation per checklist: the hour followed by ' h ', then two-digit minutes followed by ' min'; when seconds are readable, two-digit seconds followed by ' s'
5 h 17 min
